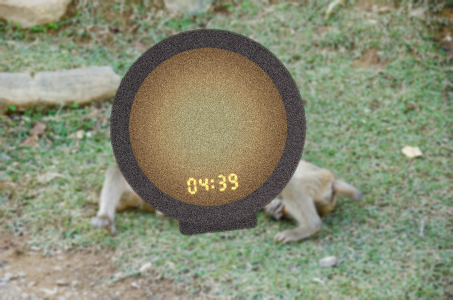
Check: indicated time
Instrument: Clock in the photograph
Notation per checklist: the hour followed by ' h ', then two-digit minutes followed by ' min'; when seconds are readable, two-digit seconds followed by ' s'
4 h 39 min
